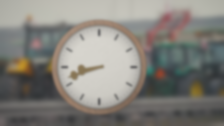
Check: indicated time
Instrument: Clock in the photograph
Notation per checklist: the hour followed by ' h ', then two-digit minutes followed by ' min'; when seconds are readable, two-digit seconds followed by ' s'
8 h 42 min
